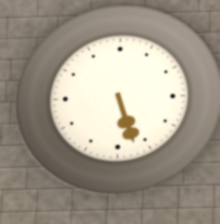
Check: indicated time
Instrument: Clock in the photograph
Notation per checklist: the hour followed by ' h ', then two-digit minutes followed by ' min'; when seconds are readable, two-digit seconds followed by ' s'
5 h 27 min
